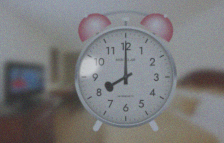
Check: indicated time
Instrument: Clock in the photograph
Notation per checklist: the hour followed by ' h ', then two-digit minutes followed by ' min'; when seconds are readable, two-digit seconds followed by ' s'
8 h 00 min
